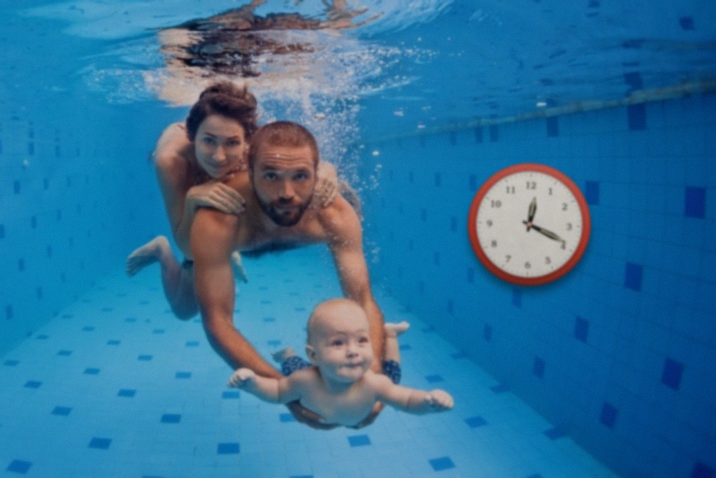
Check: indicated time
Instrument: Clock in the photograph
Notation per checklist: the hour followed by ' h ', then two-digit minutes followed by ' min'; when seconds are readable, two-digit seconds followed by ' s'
12 h 19 min
